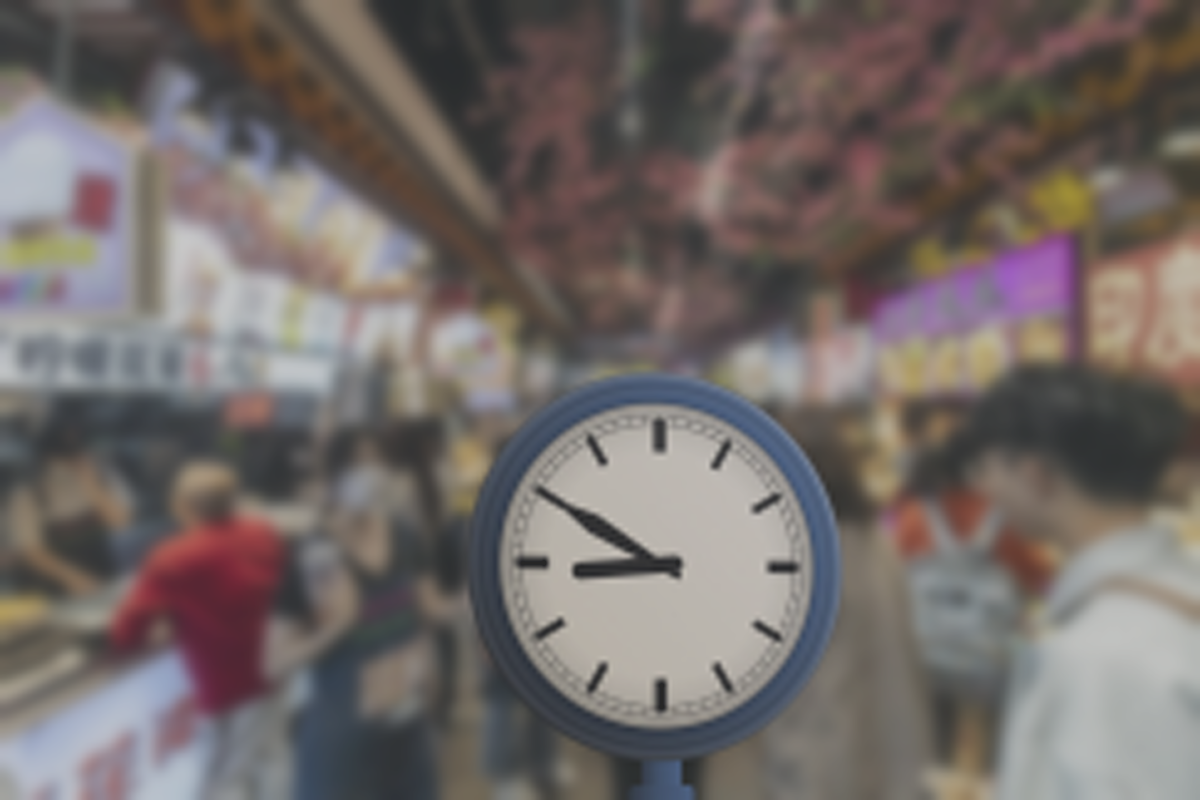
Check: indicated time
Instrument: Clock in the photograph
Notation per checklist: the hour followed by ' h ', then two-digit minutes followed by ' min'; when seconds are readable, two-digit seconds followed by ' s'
8 h 50 min
